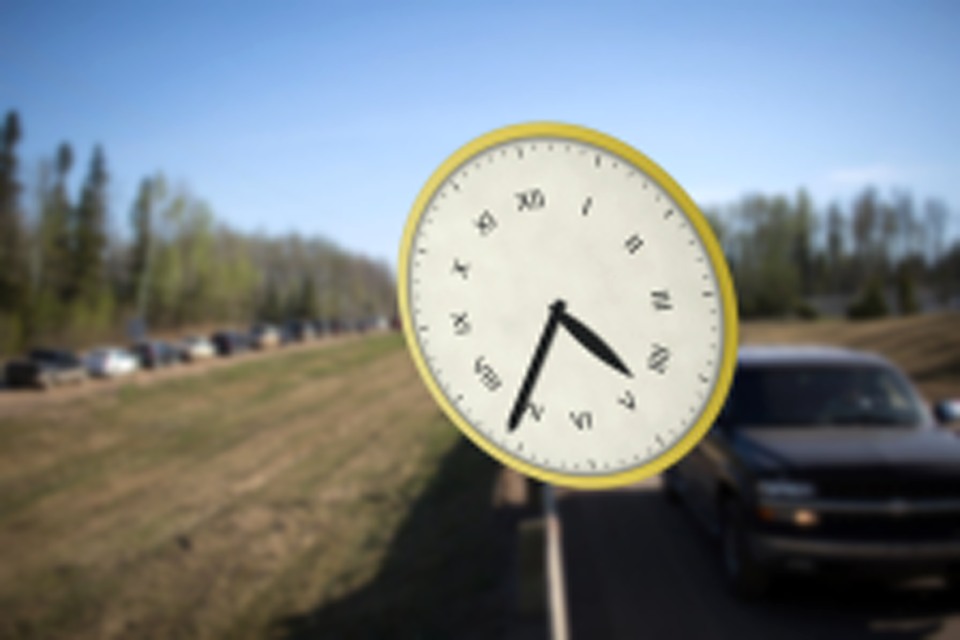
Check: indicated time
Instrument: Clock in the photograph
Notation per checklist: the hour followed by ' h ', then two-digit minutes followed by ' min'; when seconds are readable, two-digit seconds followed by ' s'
4 h 36 min
